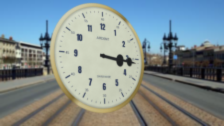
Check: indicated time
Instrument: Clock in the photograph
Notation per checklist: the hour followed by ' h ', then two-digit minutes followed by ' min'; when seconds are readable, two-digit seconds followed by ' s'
3 h 16 min
